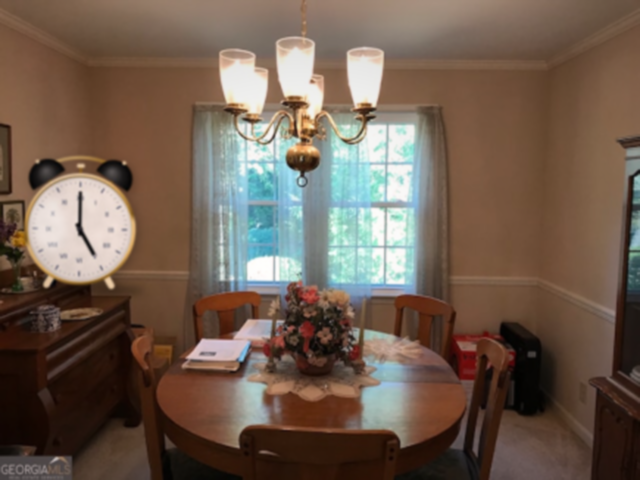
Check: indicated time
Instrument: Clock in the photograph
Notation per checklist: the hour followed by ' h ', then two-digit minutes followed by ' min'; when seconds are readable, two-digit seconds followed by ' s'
5 h 00 min
